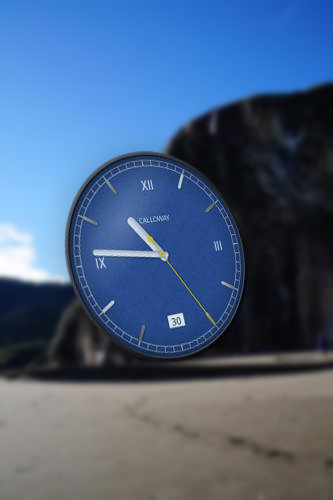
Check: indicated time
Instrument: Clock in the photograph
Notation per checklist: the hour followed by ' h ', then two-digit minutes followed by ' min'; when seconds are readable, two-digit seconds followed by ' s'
10 h 46 min 25 s
